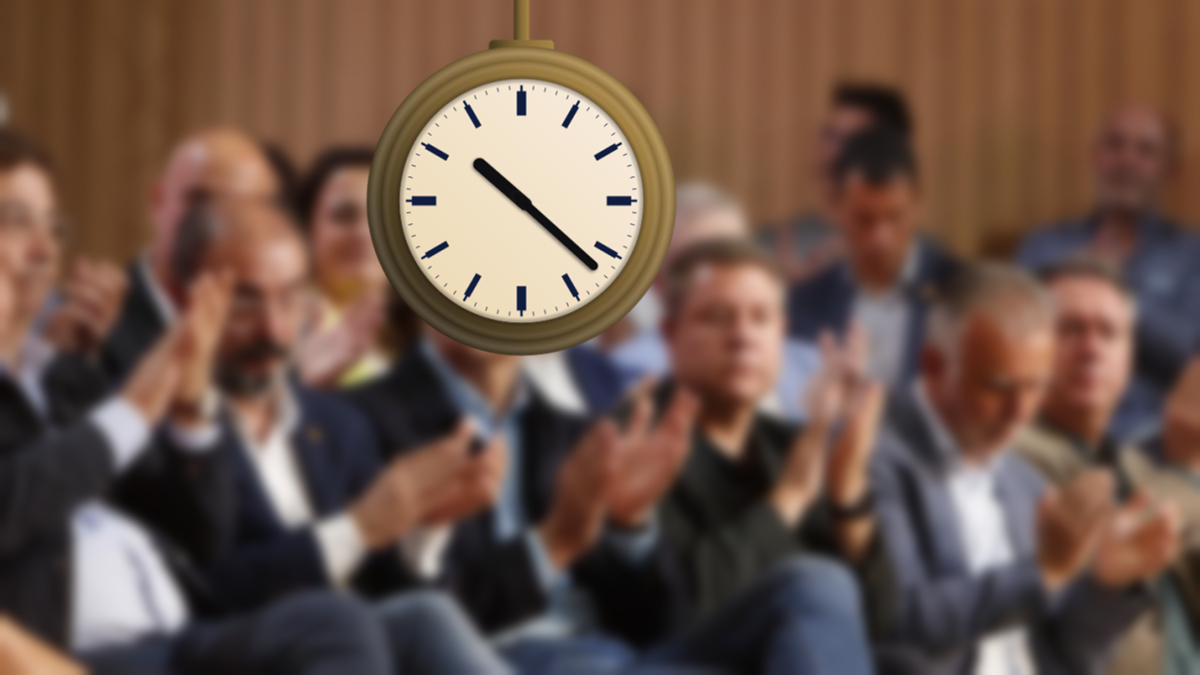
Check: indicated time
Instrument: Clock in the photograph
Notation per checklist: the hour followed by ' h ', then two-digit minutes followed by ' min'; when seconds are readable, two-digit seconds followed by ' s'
10 h 22 min
